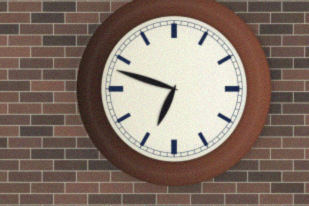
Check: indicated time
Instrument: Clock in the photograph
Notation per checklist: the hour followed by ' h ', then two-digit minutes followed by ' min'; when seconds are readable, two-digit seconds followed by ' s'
6 h 48 min
